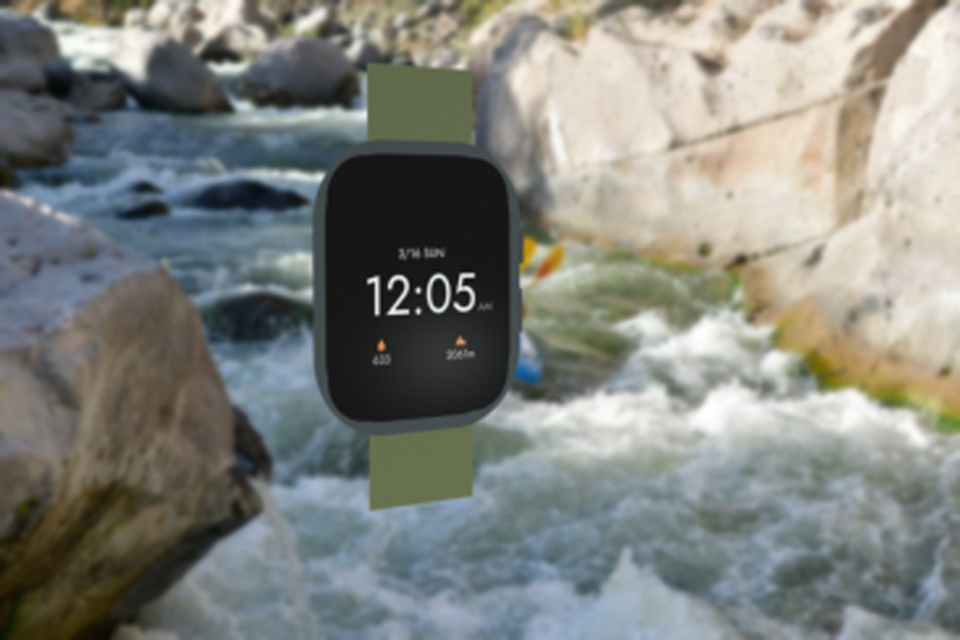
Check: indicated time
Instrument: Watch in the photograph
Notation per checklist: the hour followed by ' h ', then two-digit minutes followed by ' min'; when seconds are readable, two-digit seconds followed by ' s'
12 h 05 min
